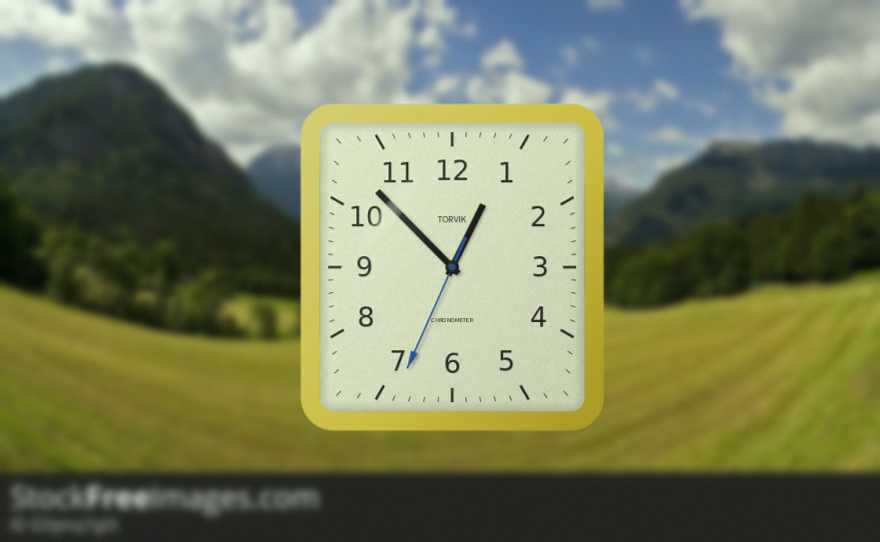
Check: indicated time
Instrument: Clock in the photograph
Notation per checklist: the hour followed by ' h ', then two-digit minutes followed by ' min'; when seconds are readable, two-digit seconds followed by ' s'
12 h 52 min 34 s
